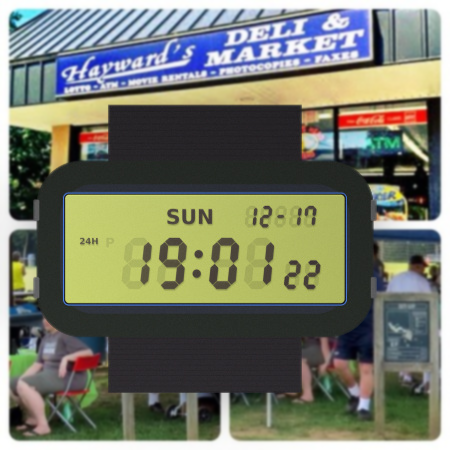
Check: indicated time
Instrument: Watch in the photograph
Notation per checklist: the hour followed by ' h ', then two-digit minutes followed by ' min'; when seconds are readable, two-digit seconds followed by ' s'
19 h 01 min 22 s
